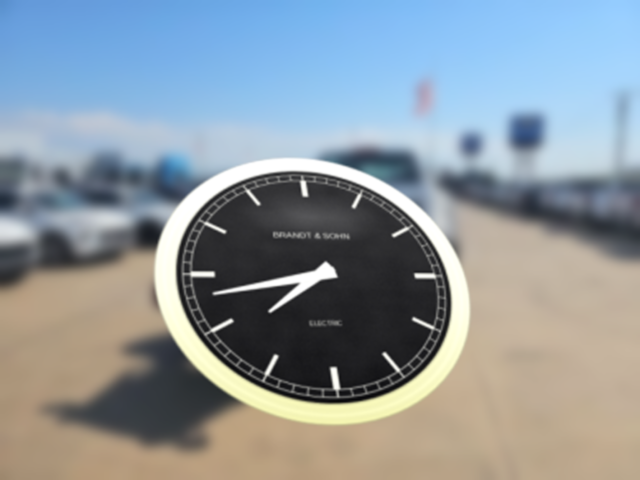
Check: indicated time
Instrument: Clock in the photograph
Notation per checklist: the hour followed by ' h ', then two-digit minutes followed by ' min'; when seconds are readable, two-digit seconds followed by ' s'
7 h 43 min
